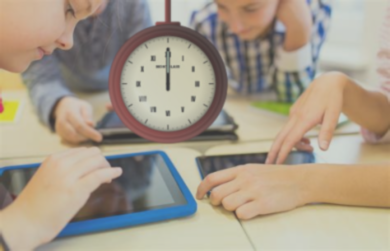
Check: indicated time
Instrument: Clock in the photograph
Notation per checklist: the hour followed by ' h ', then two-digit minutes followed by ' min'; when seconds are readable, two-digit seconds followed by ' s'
12 h 00 min
